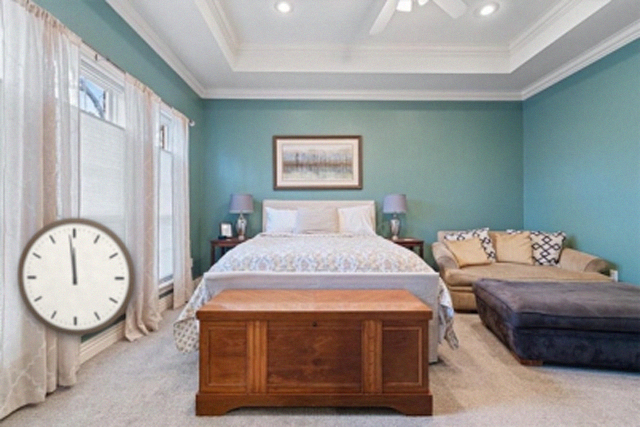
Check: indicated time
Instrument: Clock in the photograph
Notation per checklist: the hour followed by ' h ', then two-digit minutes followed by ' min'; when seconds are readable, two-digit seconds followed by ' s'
11 h 59 min
